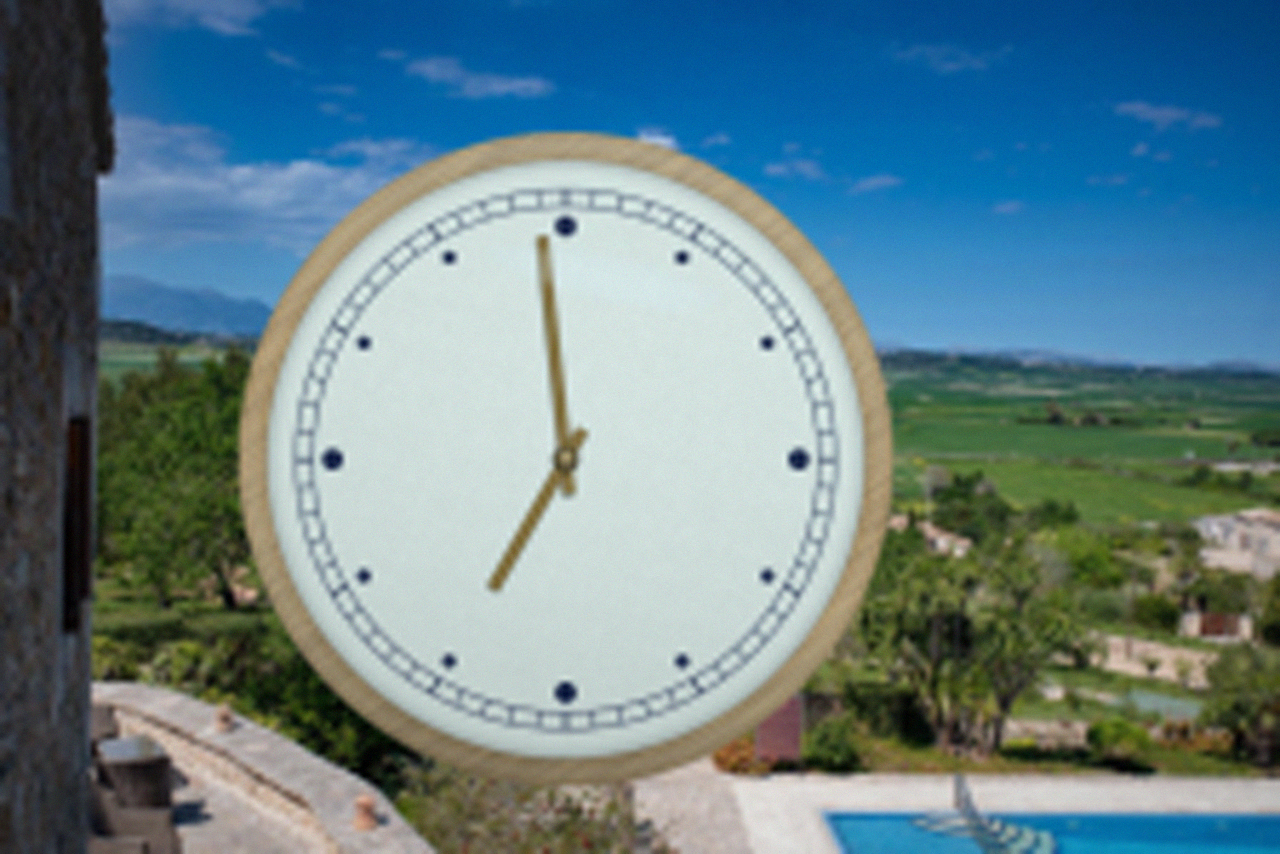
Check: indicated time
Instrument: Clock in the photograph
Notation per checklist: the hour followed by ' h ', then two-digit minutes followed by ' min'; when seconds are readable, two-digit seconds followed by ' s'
6 h 59 min
